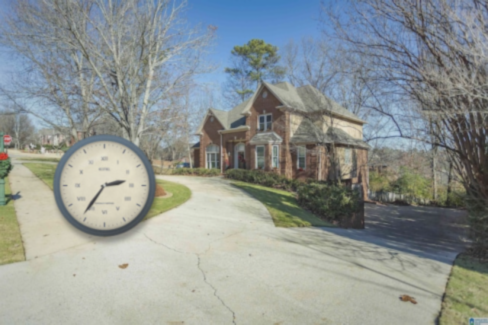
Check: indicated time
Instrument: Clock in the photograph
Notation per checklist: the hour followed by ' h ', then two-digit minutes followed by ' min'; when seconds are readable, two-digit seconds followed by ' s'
2 h 36 min
